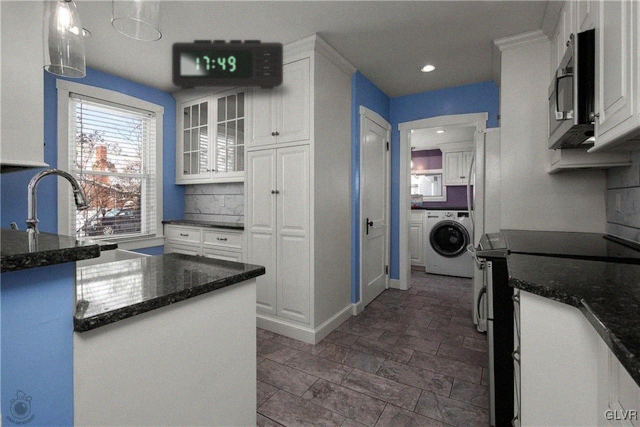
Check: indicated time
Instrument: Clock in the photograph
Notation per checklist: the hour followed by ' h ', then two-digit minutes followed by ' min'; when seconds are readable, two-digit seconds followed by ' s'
17 h 49 min
